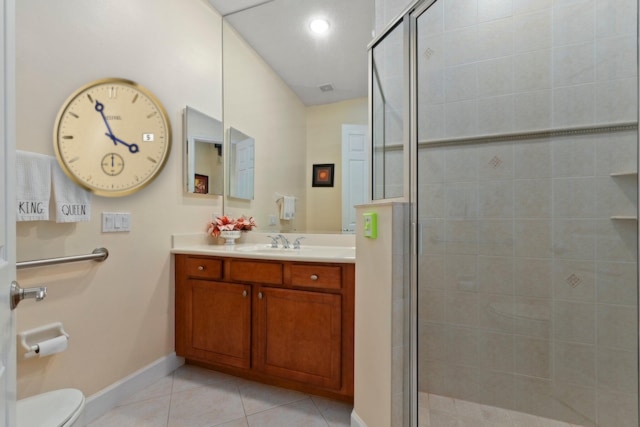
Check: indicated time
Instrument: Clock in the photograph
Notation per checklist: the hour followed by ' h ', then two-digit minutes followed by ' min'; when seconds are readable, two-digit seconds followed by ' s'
3 h 56 min
